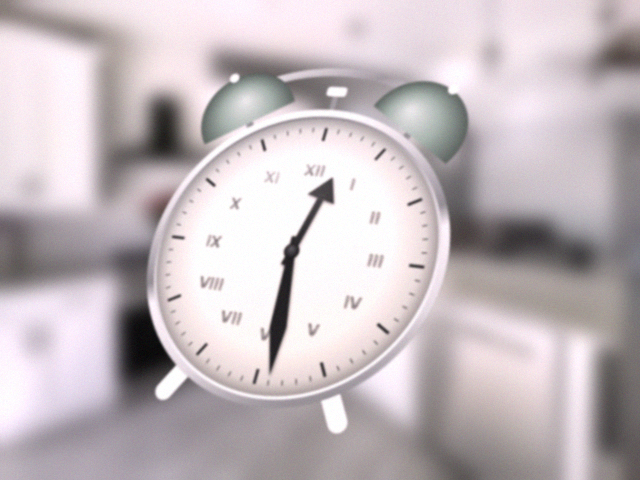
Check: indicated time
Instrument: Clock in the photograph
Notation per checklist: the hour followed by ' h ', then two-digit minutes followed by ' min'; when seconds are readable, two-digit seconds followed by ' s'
12 h 29 min
